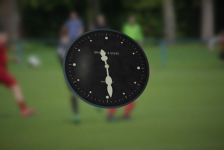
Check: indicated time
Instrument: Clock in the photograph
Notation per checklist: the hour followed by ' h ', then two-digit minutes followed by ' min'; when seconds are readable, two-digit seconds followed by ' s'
11 h 29 min
